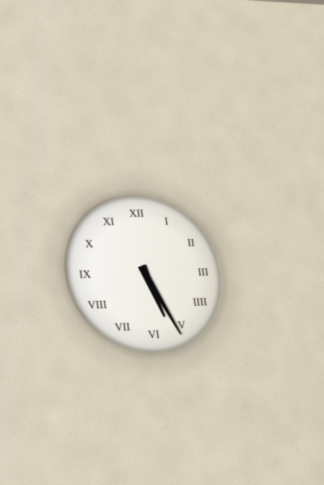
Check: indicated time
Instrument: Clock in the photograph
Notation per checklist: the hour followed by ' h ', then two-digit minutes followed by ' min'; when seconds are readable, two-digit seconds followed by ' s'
5 h 26 min
